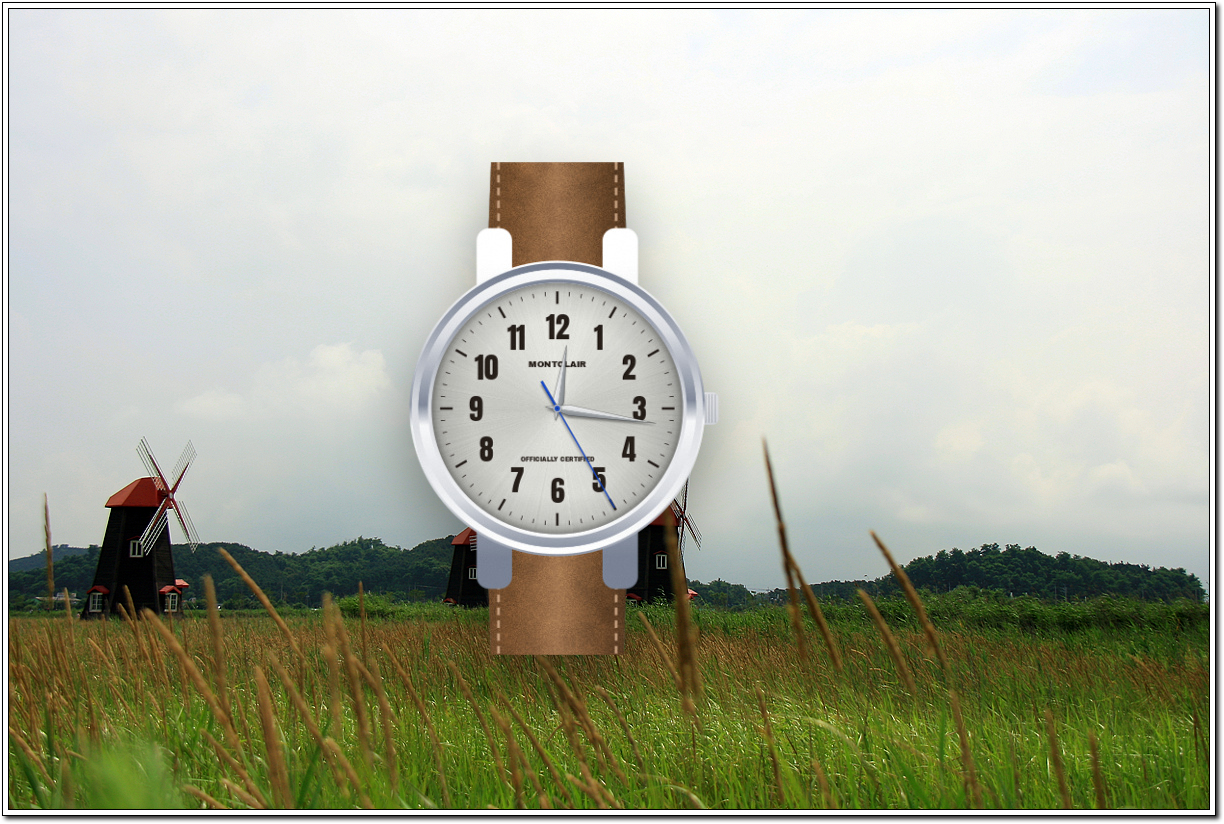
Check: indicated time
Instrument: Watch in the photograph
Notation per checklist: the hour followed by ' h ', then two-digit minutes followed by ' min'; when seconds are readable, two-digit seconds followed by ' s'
12 h 16 min 25 s
